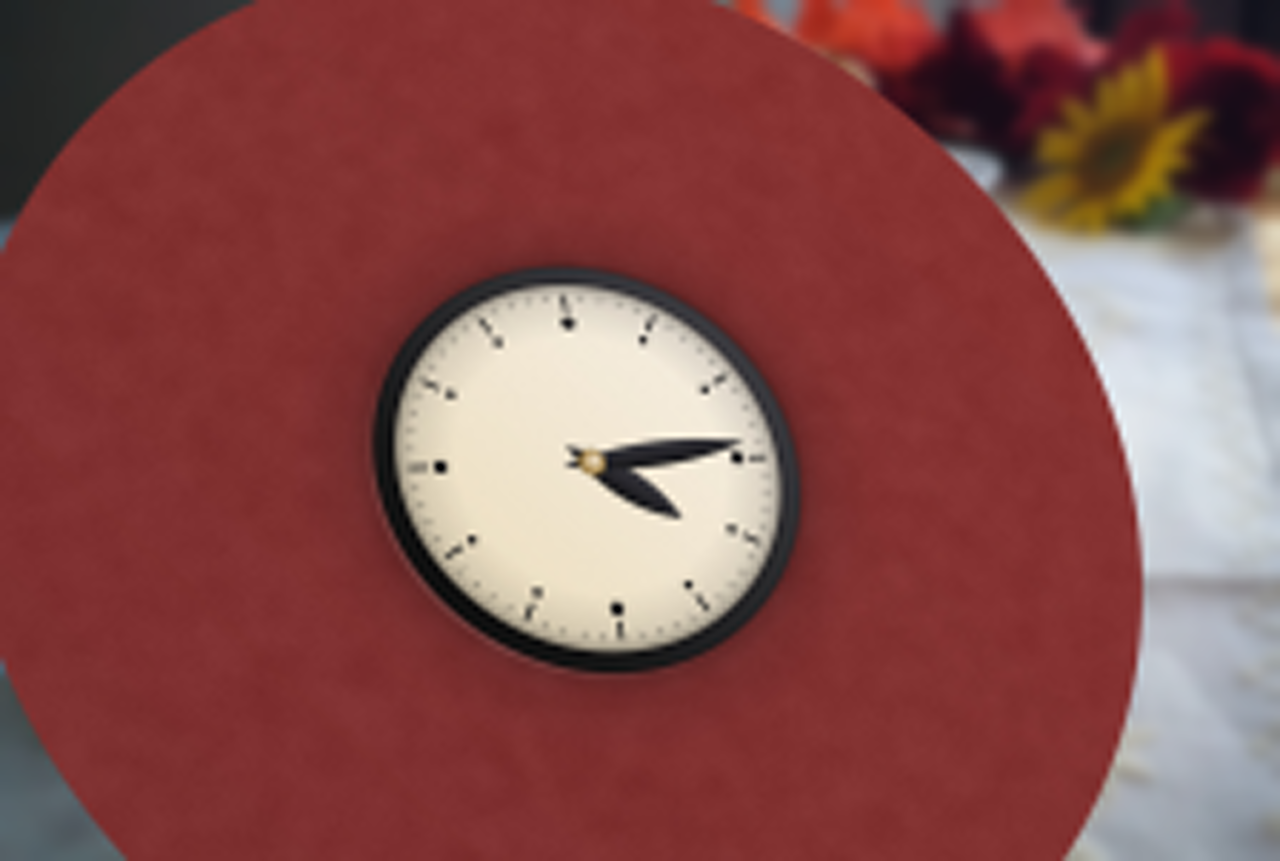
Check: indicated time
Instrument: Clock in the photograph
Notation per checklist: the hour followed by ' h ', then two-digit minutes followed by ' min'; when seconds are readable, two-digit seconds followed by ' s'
4 h 14 min
